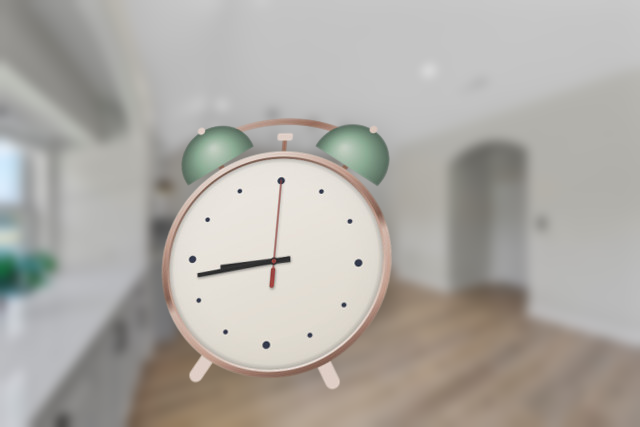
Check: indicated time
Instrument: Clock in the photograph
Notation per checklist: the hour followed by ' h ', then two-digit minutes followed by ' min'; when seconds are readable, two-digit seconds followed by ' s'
8 h 43 min 00 s
